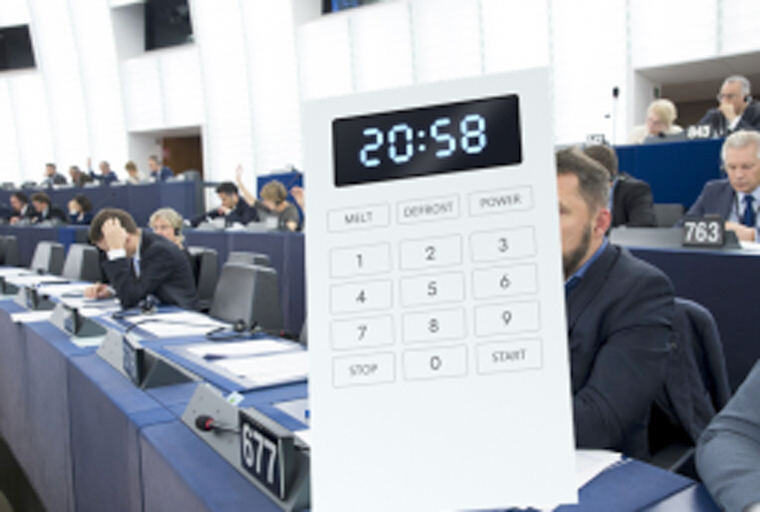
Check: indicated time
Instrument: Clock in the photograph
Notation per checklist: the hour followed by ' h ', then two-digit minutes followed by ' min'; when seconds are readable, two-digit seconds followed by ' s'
20 h 58 min
